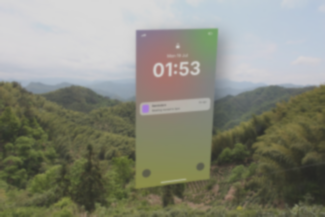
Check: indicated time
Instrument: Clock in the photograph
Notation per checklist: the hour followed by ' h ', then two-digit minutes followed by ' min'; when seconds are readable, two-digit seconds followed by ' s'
1 h 53 min
